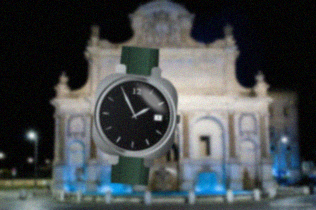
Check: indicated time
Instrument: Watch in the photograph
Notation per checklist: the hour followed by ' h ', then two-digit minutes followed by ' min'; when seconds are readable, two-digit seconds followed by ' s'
1 h 55 min
